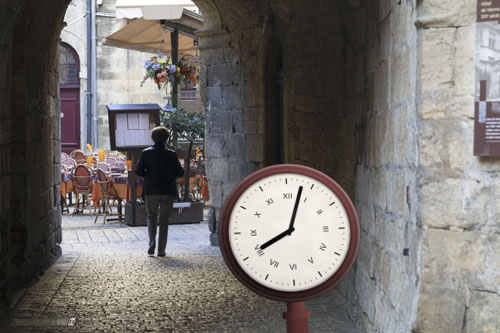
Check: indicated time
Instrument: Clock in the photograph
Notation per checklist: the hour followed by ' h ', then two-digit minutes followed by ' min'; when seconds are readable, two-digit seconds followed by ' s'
8 h 03 min
